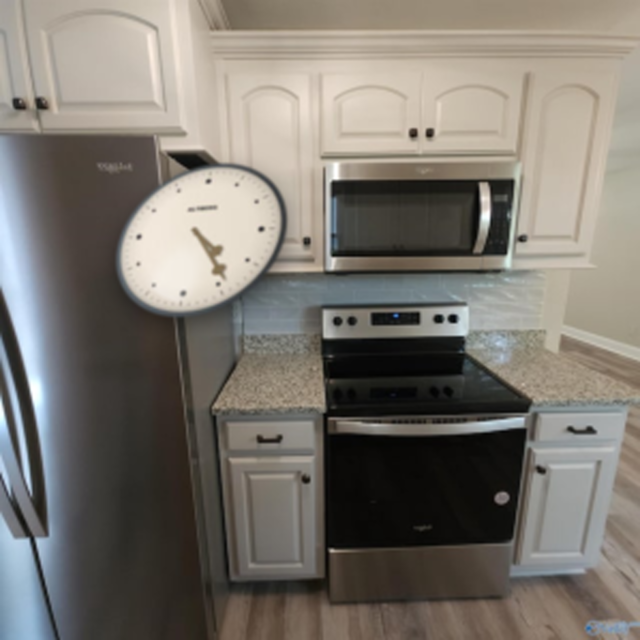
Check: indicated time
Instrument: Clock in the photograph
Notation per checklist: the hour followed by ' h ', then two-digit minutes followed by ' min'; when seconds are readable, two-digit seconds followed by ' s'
4 h 24 min
